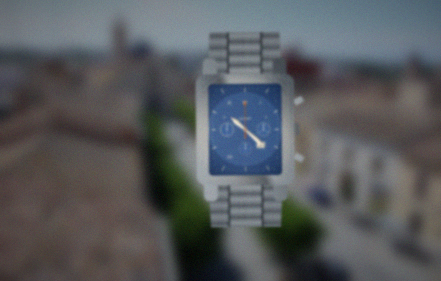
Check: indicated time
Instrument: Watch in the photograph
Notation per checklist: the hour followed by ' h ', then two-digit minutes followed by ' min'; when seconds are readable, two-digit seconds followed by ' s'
10 h 22 min
